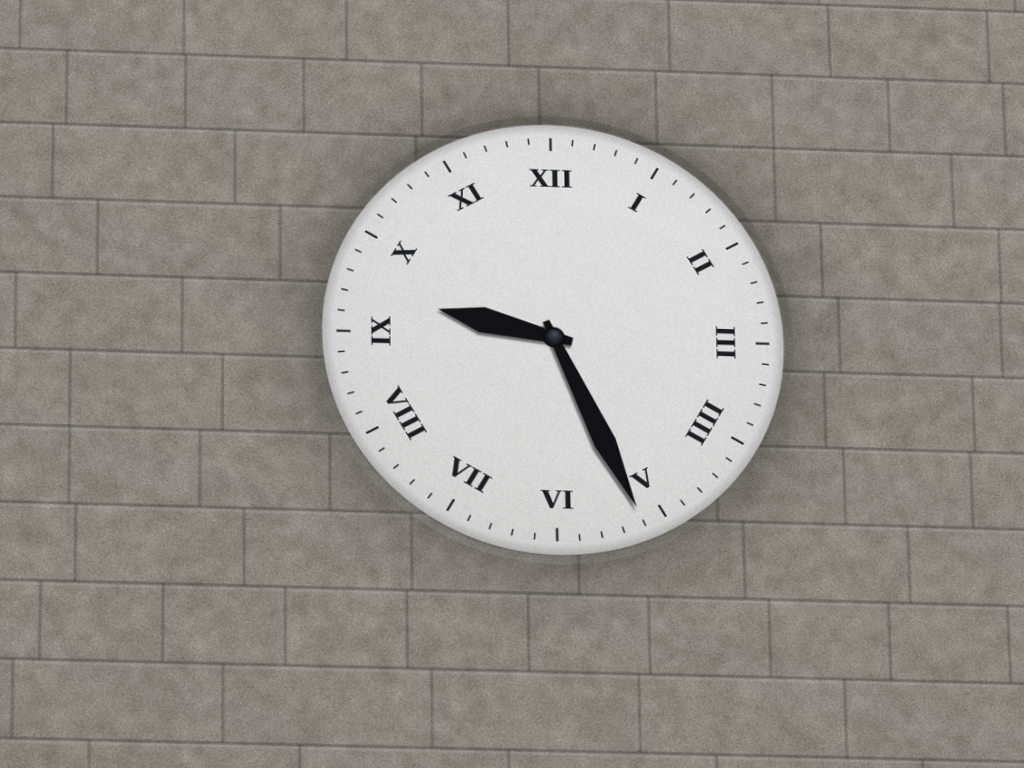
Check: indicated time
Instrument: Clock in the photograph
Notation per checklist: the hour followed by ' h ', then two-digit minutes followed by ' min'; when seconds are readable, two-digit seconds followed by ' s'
9 h 26 min
